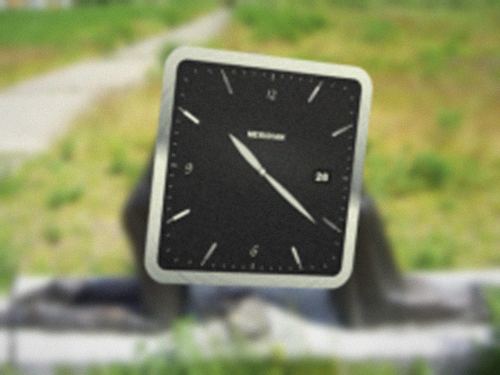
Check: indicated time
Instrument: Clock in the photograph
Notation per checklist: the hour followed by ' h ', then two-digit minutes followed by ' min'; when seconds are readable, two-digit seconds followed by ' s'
10 h 21 min
